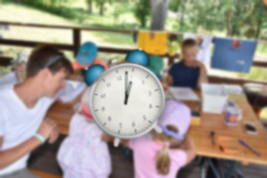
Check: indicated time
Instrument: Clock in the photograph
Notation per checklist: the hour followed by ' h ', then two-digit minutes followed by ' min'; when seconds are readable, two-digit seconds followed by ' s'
1 h 03 min
